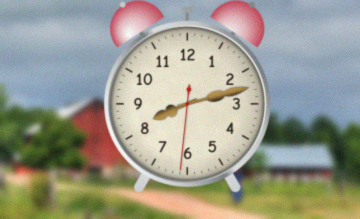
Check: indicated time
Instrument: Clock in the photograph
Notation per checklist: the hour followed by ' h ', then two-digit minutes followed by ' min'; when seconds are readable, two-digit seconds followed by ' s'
8 h 12 min 31 s
